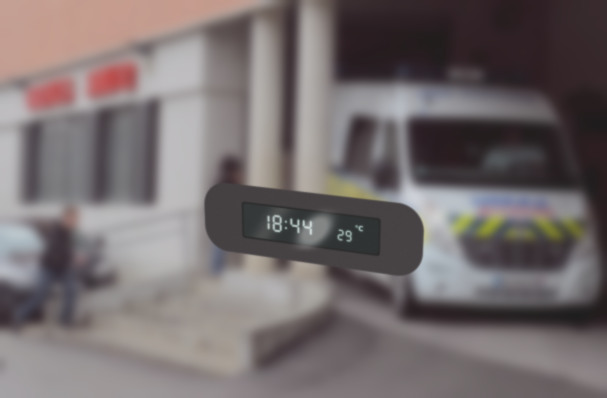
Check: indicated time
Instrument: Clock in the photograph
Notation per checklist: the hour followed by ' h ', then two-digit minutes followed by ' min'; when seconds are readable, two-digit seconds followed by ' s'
18 h 44 min
